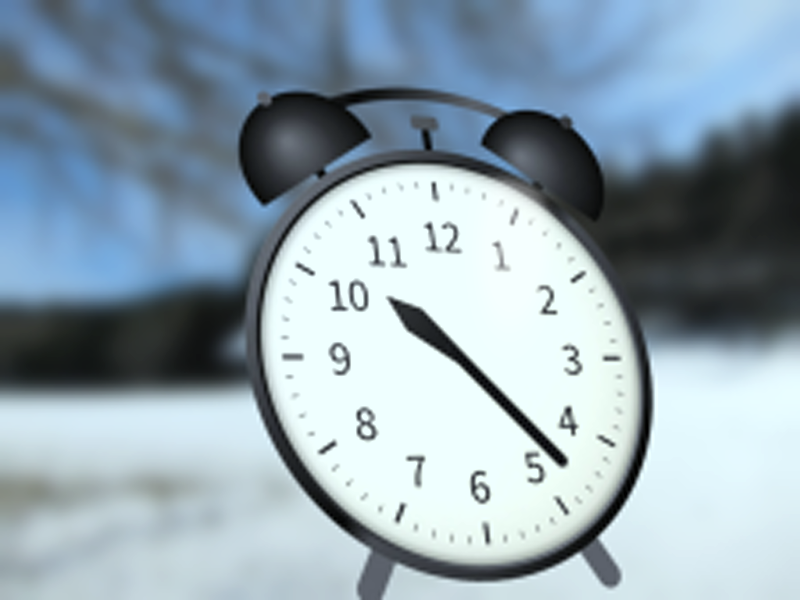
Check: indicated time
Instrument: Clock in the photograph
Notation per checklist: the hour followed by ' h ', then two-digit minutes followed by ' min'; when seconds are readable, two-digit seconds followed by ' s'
10 h 23 min
